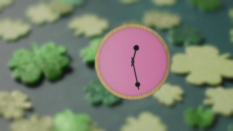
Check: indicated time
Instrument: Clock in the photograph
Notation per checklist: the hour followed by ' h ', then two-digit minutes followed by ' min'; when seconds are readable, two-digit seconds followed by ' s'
12 h 28 min
